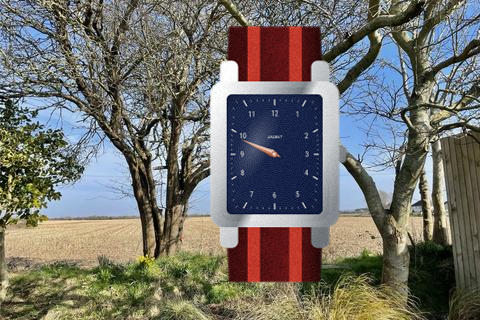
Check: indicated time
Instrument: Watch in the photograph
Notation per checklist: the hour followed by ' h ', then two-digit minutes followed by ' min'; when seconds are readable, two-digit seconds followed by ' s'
9 h 49 min
